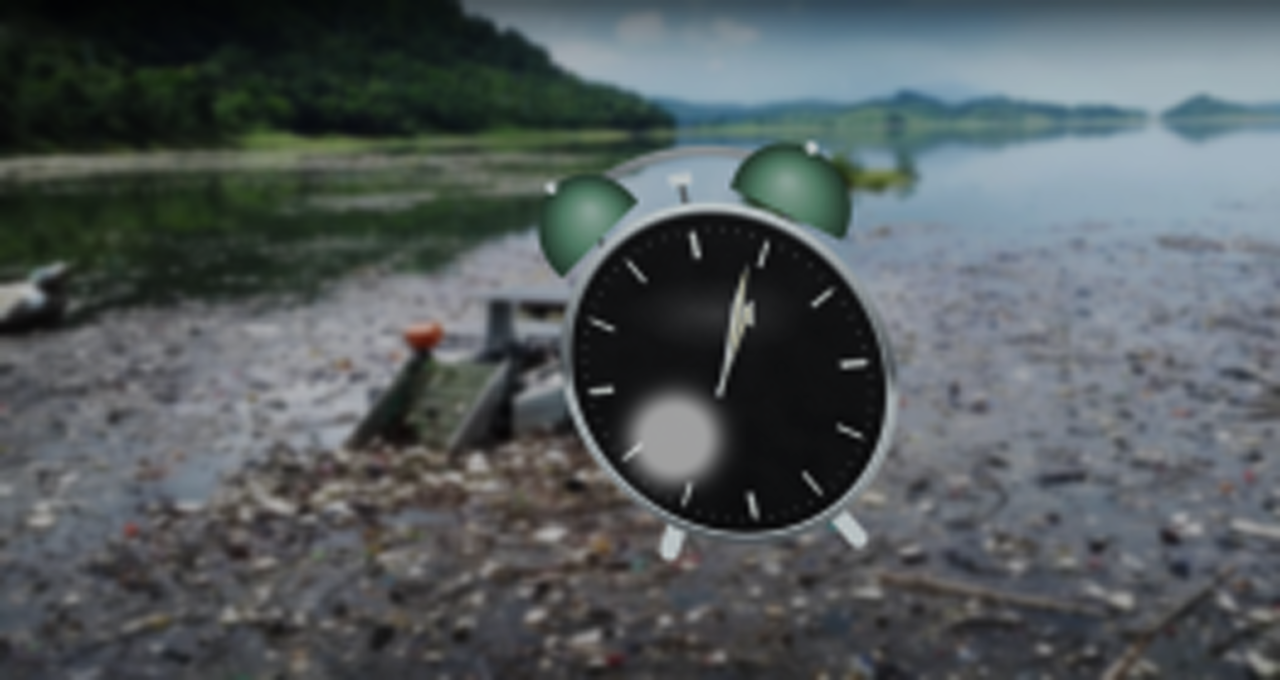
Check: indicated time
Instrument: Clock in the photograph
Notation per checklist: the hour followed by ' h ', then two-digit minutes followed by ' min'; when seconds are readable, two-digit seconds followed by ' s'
1 h 04 min
